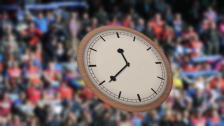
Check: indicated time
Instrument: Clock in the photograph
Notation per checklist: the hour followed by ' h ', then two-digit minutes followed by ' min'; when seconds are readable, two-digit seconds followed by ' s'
11 h 39 min
